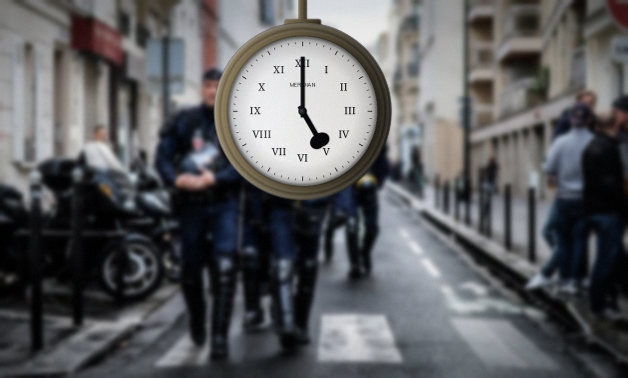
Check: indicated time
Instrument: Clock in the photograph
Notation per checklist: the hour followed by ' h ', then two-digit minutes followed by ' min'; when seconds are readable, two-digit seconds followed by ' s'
5 h 00 min
